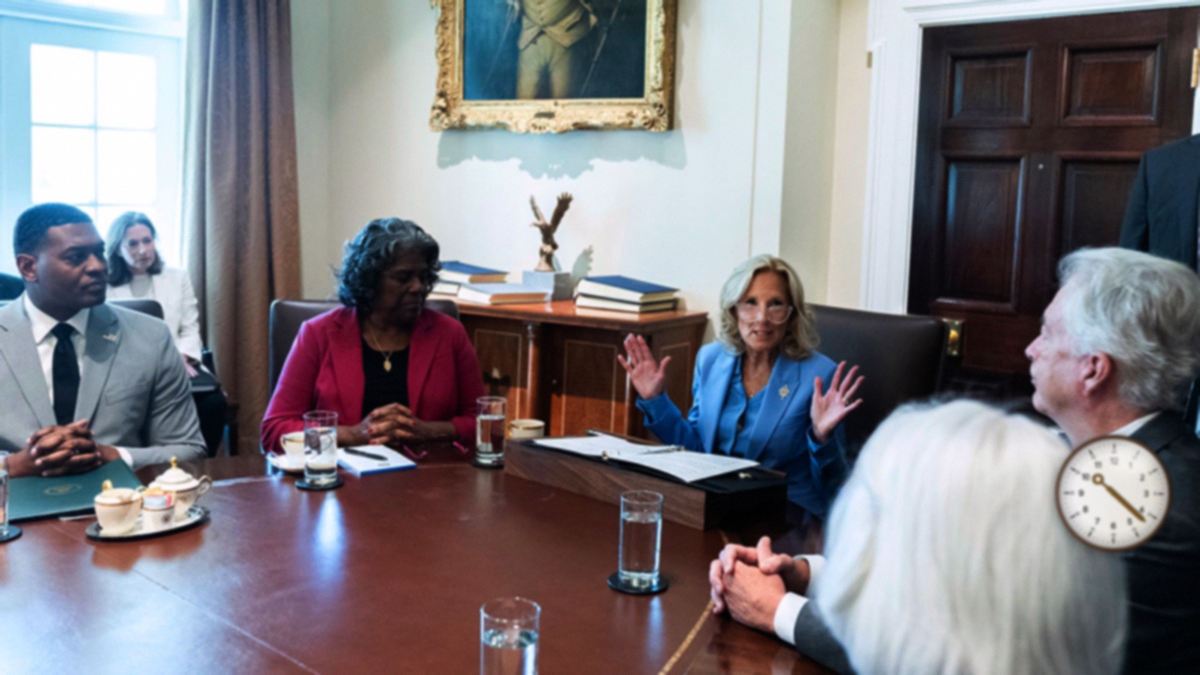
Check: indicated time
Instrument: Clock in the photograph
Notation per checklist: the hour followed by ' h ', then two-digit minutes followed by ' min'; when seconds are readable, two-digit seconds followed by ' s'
10 h 22 min
